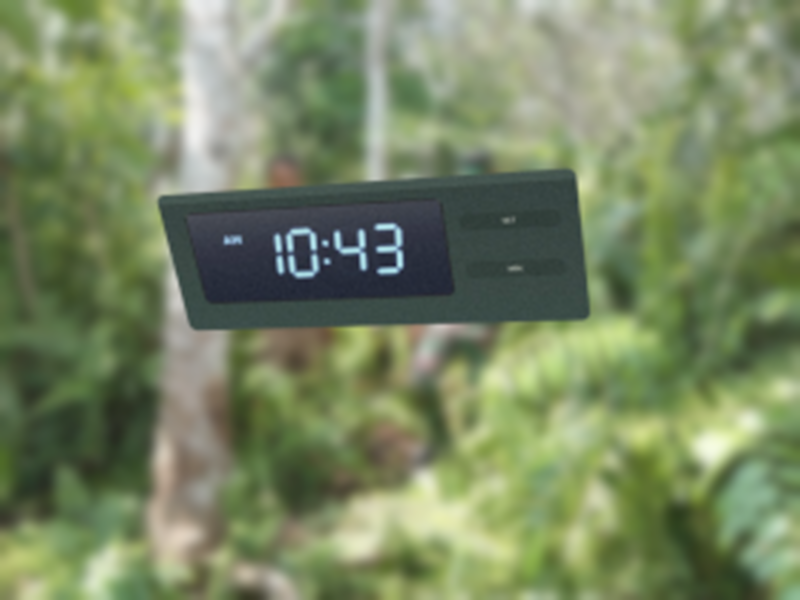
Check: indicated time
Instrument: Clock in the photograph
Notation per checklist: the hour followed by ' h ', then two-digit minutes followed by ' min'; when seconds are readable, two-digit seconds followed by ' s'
10 h 43 min
